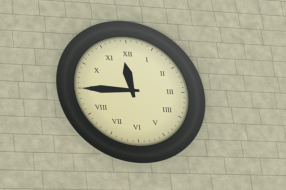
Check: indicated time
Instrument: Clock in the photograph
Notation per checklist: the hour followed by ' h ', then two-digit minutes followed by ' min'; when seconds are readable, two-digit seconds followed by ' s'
11 h 45 min
